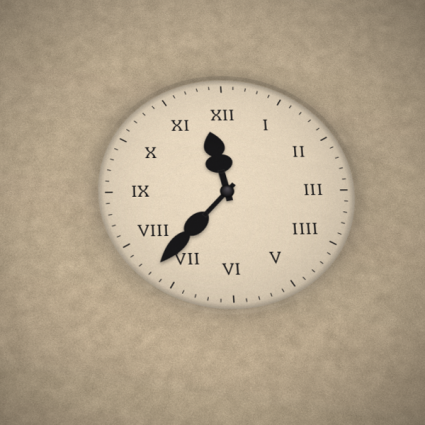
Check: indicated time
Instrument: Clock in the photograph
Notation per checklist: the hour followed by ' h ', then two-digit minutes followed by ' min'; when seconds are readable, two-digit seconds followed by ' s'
11 h 37 min
